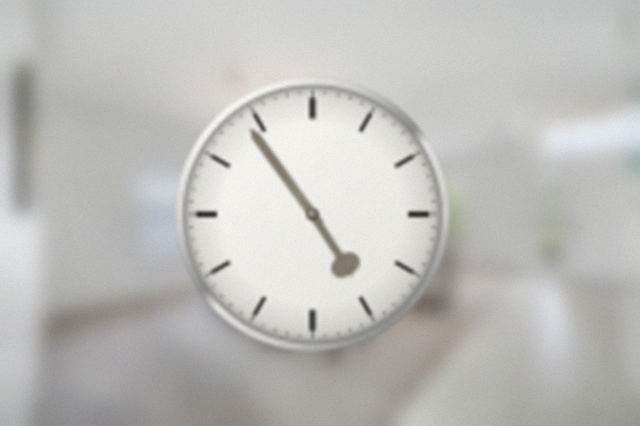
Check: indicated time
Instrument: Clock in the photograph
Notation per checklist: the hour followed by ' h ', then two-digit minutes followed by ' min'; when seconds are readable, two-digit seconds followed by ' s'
4 h 54 min
